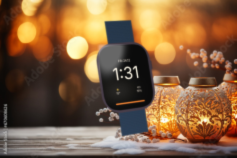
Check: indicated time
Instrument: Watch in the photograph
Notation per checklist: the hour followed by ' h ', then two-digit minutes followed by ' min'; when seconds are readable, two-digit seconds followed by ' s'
1 h 31 min
